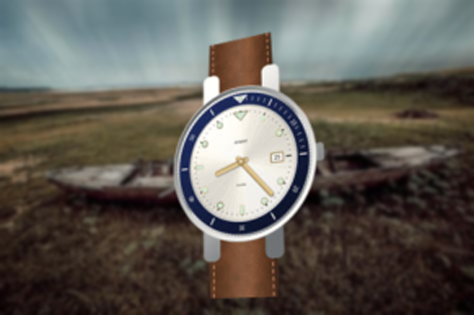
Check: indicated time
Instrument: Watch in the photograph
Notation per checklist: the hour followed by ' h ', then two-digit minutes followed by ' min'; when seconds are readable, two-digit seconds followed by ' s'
8 h 23 min
